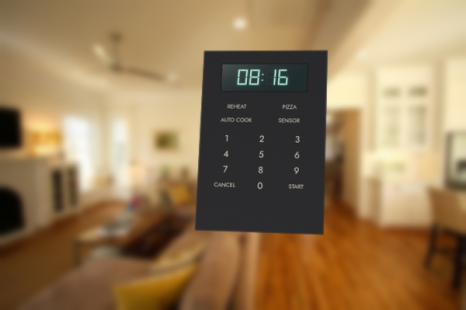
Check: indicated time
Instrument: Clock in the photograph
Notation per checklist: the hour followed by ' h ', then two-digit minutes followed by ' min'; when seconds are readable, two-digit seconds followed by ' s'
8 h 16 min
